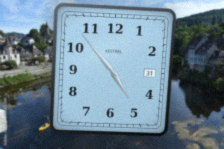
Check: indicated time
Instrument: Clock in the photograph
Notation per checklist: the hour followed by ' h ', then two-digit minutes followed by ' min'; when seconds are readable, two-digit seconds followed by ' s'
4 h 53 min
